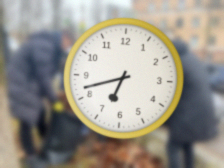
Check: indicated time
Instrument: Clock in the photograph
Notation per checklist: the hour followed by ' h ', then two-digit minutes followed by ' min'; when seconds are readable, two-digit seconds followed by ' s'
6 h 42 min
